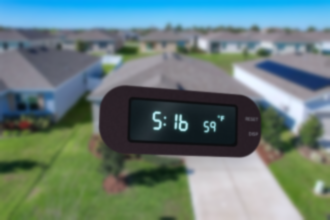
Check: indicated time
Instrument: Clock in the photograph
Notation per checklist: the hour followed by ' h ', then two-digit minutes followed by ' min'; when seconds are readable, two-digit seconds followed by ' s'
5 h 16 min
